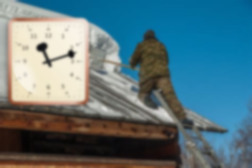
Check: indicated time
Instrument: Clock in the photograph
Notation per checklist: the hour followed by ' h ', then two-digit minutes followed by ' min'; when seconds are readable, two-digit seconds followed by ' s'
11 h 12 min
